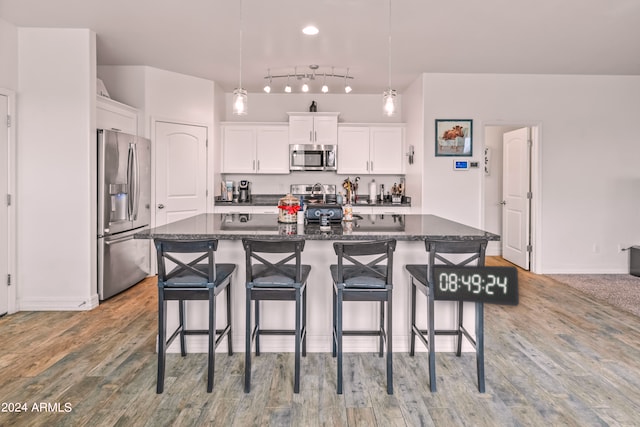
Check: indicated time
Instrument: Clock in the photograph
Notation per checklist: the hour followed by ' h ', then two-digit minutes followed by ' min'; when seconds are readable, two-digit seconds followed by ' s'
8 h 49 min 24 s
